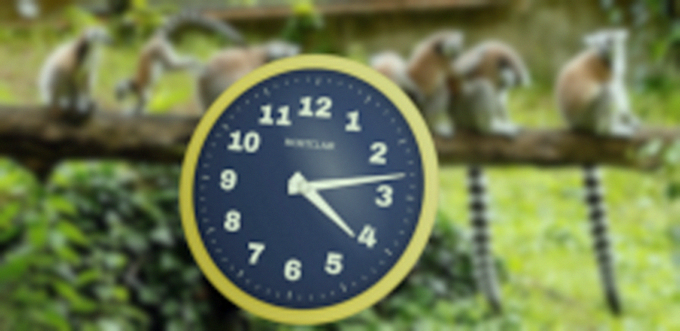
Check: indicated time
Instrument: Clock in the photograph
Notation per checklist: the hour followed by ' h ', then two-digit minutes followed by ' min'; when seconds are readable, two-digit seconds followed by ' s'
4 h 13 min
